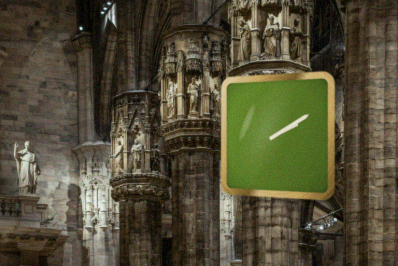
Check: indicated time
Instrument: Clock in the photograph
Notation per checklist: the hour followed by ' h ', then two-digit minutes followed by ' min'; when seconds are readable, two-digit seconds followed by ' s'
2 h 10 min
